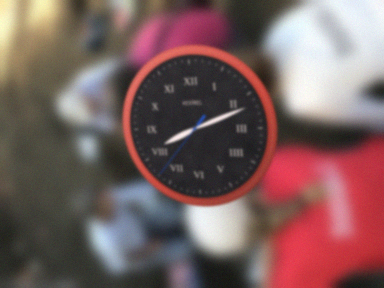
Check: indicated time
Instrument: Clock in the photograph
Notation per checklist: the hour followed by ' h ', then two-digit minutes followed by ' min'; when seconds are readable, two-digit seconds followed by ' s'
8 h 11 min 37 s
